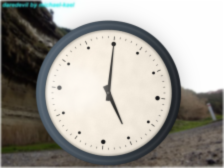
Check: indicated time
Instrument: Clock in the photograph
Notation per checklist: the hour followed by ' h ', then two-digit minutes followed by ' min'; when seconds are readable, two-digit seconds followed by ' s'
5 h 00 min
